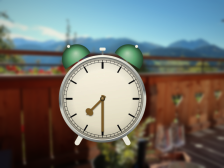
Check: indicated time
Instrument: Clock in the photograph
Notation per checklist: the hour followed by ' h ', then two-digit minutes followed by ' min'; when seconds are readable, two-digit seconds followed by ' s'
7 h 30 min
